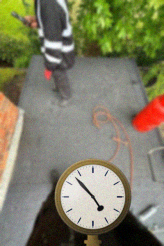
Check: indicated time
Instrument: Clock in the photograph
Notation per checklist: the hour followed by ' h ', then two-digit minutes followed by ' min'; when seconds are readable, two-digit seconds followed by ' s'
4 h 53 min
